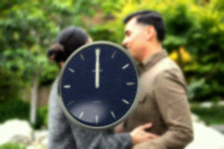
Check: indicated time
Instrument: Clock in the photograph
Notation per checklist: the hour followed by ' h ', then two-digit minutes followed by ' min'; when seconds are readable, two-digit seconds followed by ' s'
12 h 00 min
